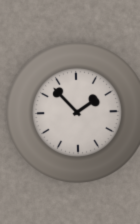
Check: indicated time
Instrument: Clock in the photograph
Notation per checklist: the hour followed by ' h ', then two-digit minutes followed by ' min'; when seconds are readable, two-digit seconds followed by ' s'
1 h 53 min
